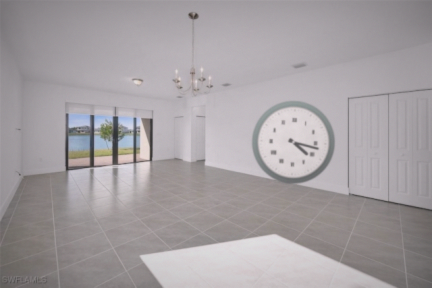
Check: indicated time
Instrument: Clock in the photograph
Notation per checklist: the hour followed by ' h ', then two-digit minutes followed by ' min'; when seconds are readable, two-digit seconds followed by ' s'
4 h 17 min
